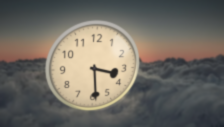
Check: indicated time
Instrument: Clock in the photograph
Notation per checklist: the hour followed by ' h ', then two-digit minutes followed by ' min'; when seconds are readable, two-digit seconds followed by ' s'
3 h 29 min
